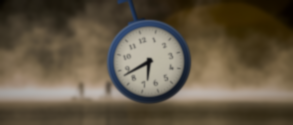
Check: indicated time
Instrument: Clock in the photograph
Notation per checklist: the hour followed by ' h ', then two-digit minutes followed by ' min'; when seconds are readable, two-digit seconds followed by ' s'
6 h 43 min
